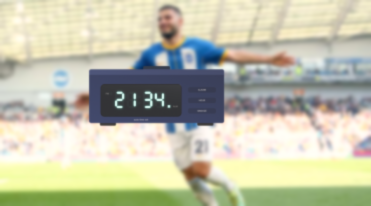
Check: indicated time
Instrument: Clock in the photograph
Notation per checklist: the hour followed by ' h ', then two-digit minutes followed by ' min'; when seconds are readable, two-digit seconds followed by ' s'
21 h 34 min
